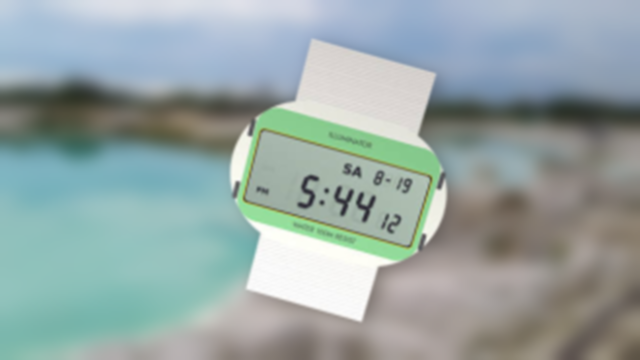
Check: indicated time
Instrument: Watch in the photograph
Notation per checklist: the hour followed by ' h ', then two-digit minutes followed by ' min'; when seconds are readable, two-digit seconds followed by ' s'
5 h 44 min 12 s
